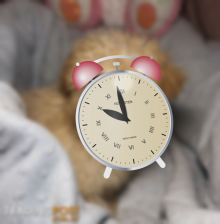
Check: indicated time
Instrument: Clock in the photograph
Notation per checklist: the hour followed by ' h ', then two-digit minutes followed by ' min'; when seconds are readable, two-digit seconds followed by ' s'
9 h 59 min
